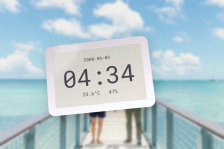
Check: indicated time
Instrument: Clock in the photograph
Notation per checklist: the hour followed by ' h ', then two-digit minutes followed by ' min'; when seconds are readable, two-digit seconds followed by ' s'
4 h 34 min
